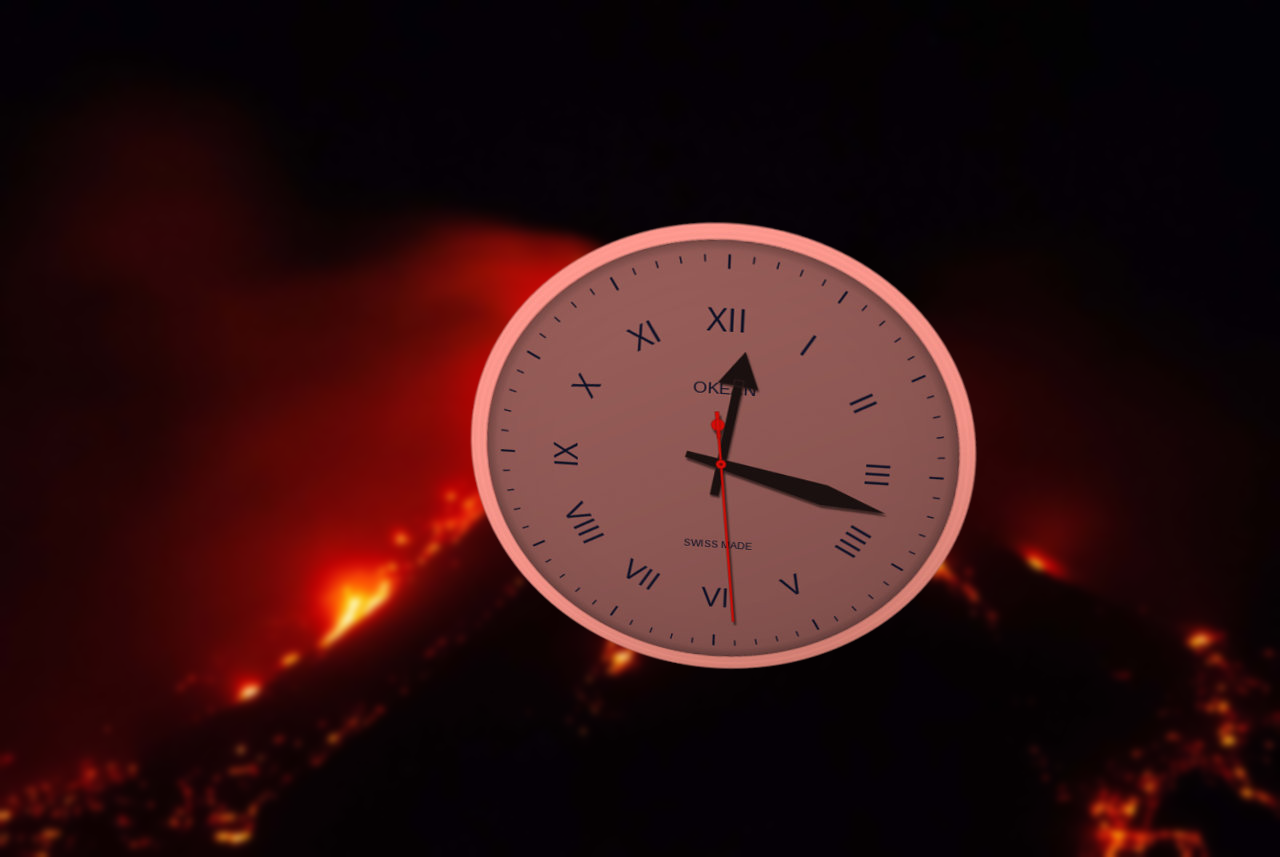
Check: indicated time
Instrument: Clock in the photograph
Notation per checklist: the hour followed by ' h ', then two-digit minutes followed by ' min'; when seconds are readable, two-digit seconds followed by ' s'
12 h 17 min 29 s
